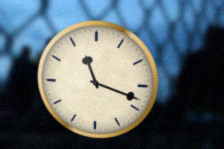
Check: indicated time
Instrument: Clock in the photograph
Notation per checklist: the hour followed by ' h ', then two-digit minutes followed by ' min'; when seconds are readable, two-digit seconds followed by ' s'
11 h 18 min
